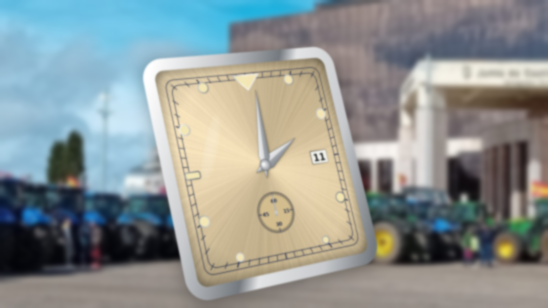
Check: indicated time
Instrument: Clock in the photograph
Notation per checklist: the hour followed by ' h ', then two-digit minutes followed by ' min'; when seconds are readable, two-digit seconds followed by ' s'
2 h 01 min
